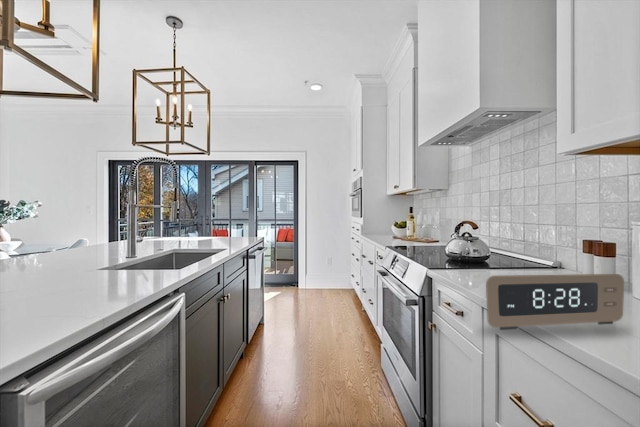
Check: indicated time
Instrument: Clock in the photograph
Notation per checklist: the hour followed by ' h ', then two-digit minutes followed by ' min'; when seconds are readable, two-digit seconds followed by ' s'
8 h 28 min
